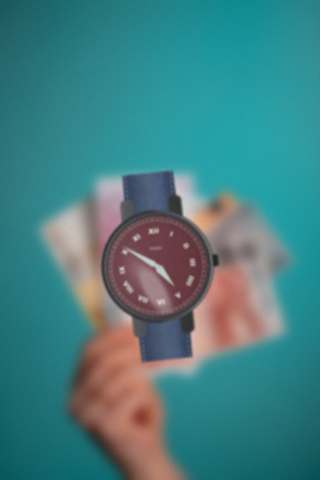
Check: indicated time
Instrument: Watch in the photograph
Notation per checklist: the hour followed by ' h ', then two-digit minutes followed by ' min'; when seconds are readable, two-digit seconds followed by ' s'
4 h 51 min
